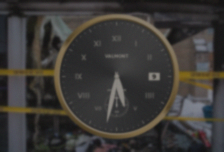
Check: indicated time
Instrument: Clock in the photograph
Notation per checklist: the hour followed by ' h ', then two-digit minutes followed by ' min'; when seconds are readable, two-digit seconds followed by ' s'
5 h 32 min
